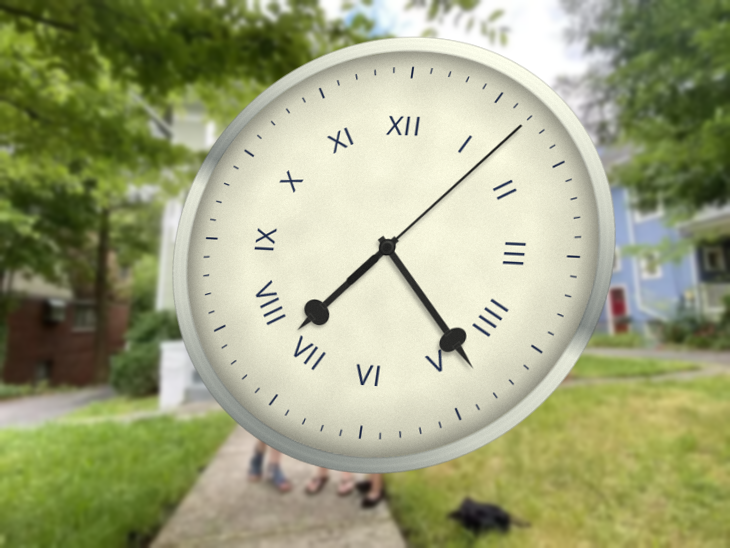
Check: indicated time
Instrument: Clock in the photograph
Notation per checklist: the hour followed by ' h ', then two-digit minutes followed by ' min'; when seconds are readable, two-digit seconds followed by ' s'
7 h 23 min 07 s
